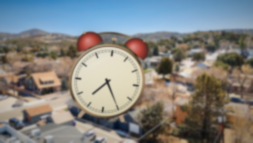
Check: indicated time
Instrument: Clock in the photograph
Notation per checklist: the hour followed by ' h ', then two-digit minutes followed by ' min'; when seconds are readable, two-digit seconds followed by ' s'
7 h 25 min
